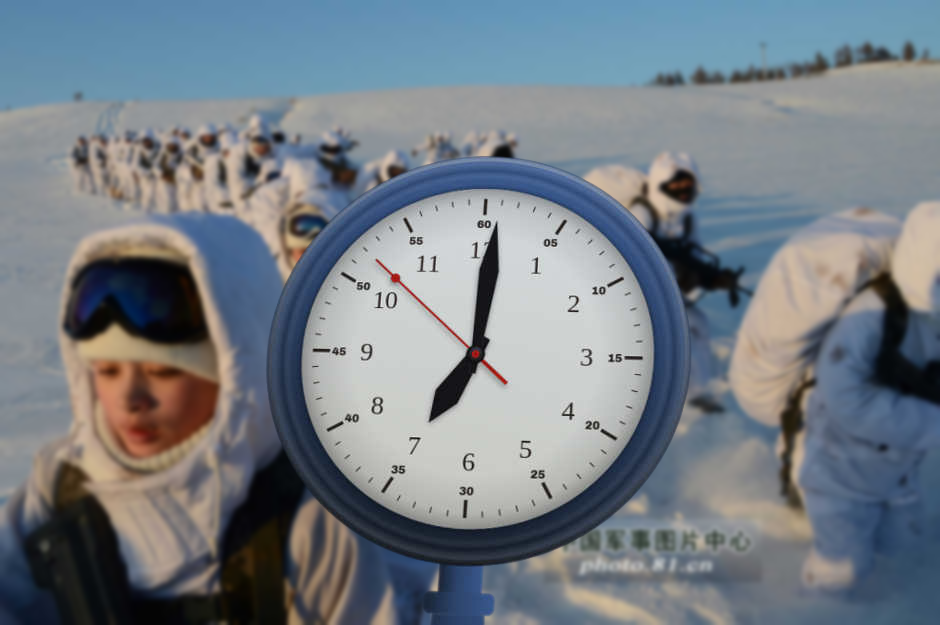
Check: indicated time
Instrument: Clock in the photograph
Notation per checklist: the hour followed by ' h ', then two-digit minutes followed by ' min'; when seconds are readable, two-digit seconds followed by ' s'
7 h 00 min 52 s
